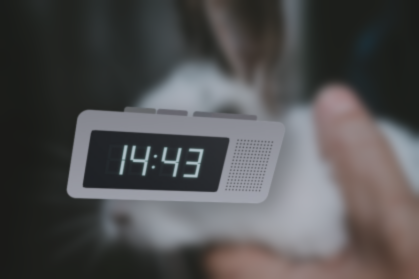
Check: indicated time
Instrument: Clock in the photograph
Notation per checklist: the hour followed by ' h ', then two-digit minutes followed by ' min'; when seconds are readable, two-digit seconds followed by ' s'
14 h 43 min
